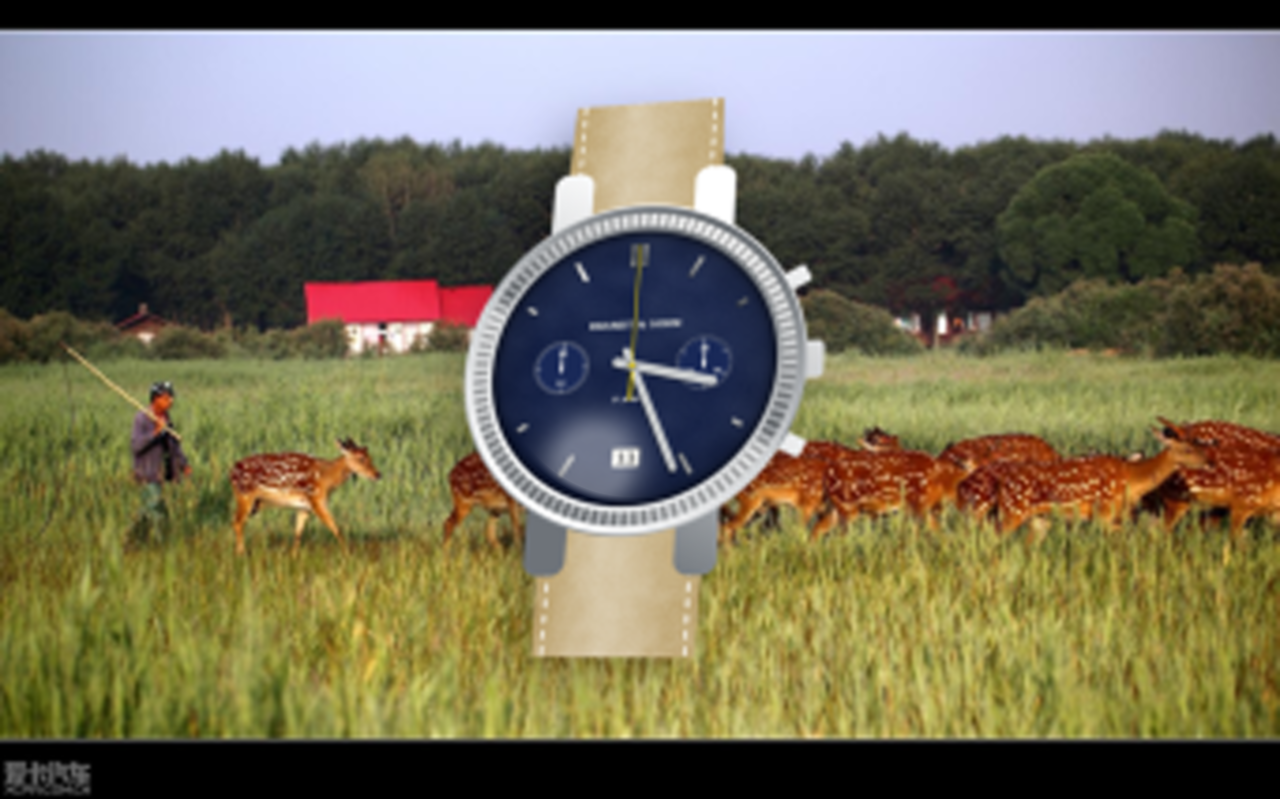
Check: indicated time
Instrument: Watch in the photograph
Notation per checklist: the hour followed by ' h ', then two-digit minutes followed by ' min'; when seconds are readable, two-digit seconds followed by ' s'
3 h 26 min
